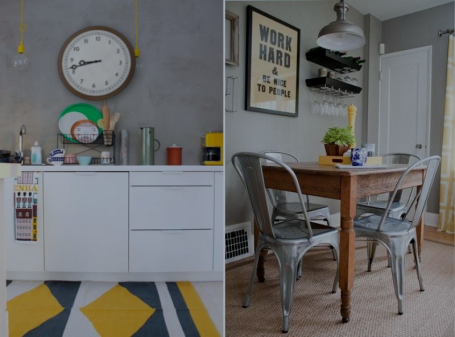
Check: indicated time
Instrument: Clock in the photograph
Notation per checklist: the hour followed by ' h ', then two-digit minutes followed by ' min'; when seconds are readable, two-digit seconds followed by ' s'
8 h 42 min
